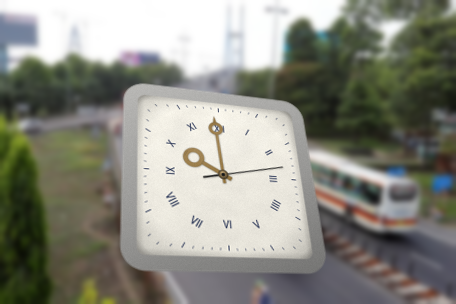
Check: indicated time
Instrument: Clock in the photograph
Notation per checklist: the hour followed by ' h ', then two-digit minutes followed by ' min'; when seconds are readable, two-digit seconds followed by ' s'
9 h 59 min 13 s
